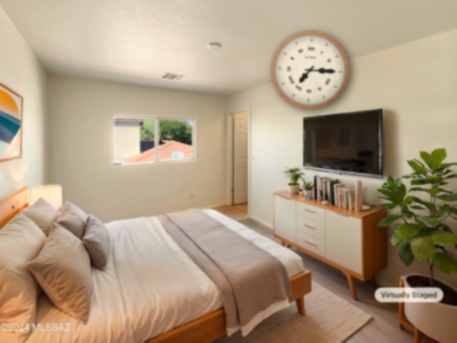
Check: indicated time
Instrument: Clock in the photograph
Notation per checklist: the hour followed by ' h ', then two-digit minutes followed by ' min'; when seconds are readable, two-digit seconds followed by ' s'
7 h 15 min
